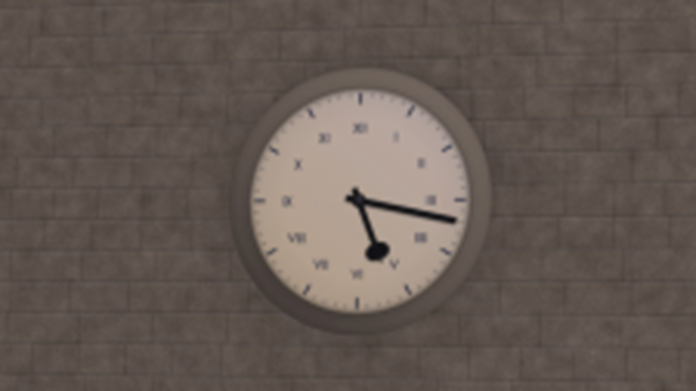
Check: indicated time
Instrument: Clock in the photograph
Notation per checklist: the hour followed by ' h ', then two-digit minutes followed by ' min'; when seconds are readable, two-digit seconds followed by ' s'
5 h 17 min
